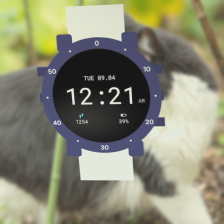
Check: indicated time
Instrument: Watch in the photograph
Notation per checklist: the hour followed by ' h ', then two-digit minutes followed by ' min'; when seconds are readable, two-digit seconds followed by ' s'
12 h 21 min
